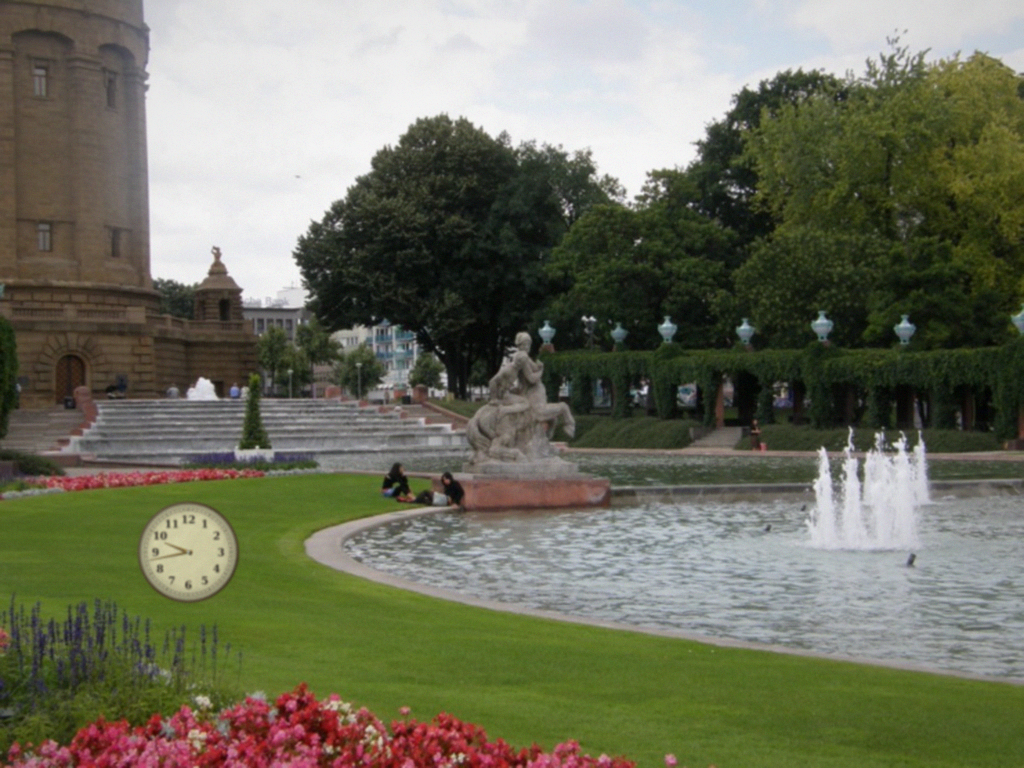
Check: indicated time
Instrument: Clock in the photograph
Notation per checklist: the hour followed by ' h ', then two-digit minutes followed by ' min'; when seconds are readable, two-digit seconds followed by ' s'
9 h 43 min
